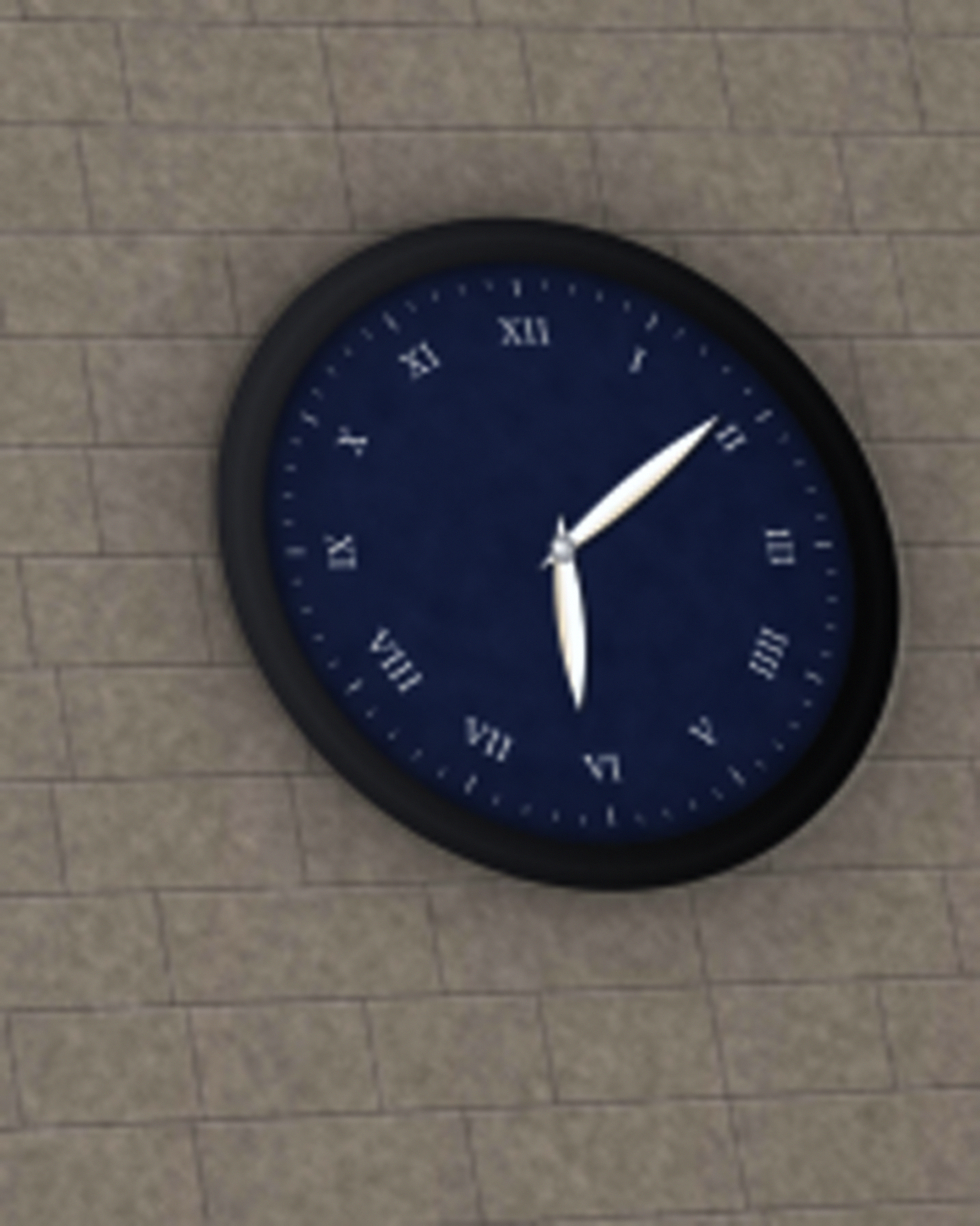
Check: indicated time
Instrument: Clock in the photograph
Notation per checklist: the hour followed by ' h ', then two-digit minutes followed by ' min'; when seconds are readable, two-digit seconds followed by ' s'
6 h 09 min
